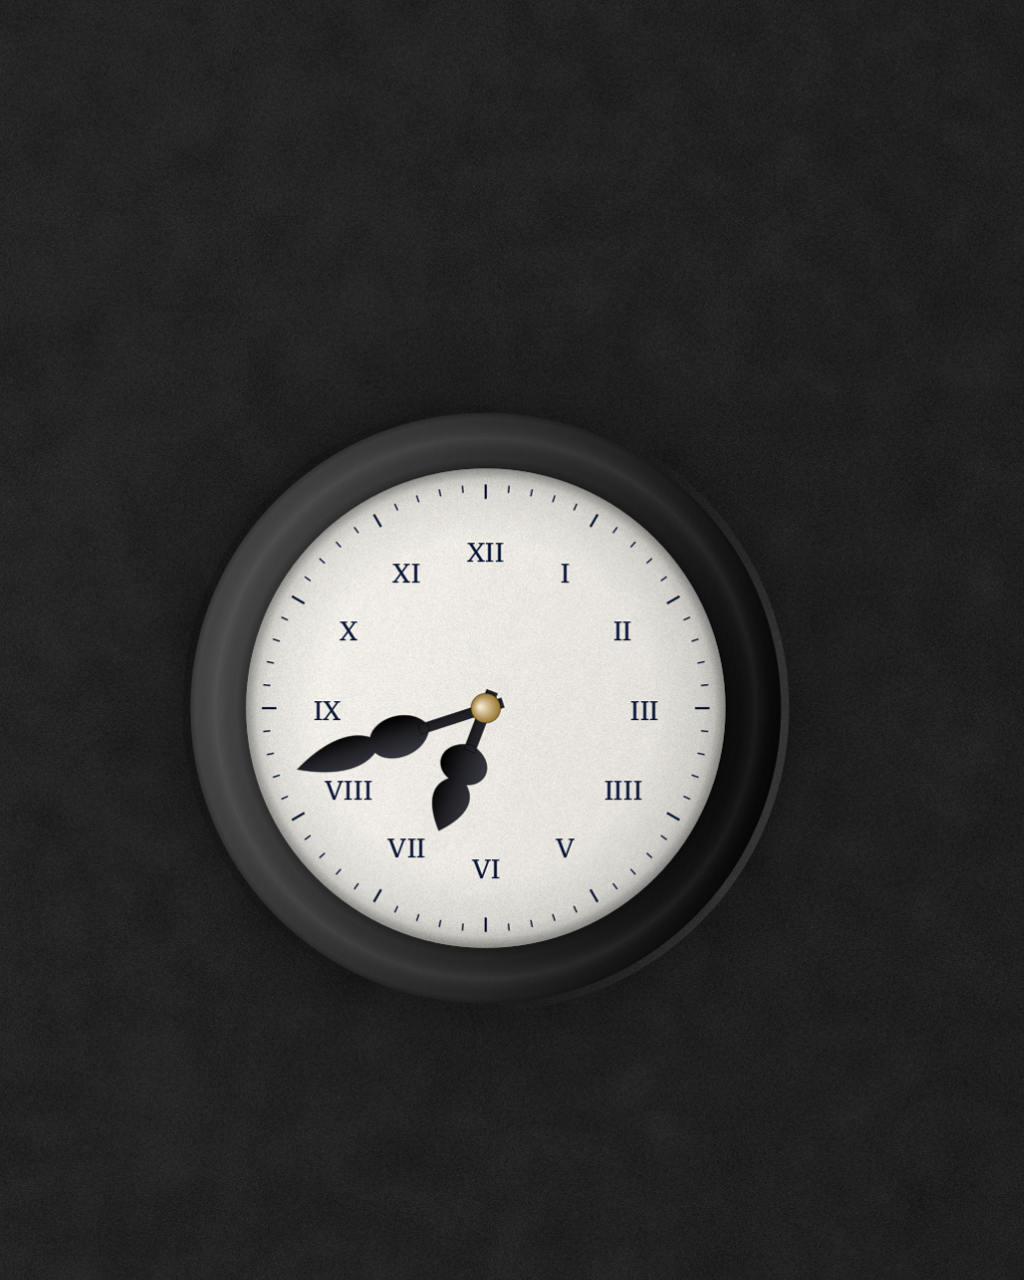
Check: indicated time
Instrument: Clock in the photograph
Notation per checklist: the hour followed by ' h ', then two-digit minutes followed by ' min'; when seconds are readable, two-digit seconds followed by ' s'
6 h 42 min
